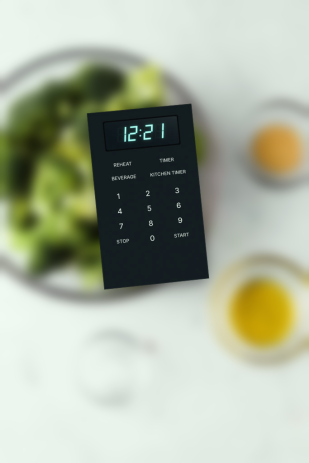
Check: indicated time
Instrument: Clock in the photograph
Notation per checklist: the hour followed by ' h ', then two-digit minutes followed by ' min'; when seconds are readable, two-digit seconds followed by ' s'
12 h 21 min
